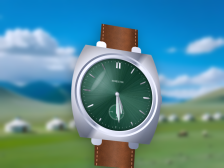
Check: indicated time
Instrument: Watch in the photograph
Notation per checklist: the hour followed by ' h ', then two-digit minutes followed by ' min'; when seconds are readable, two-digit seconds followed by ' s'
5 h 29 min
